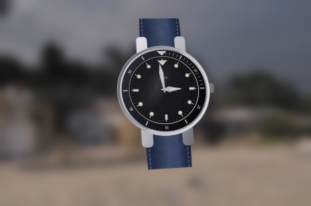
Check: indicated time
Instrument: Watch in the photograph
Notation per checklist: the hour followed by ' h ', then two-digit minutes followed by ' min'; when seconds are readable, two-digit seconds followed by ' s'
2 h 59 min
